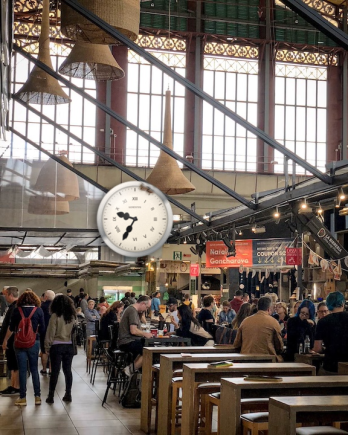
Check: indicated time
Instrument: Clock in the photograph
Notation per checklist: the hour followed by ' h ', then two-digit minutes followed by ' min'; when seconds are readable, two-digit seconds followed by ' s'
9 h 35 min
